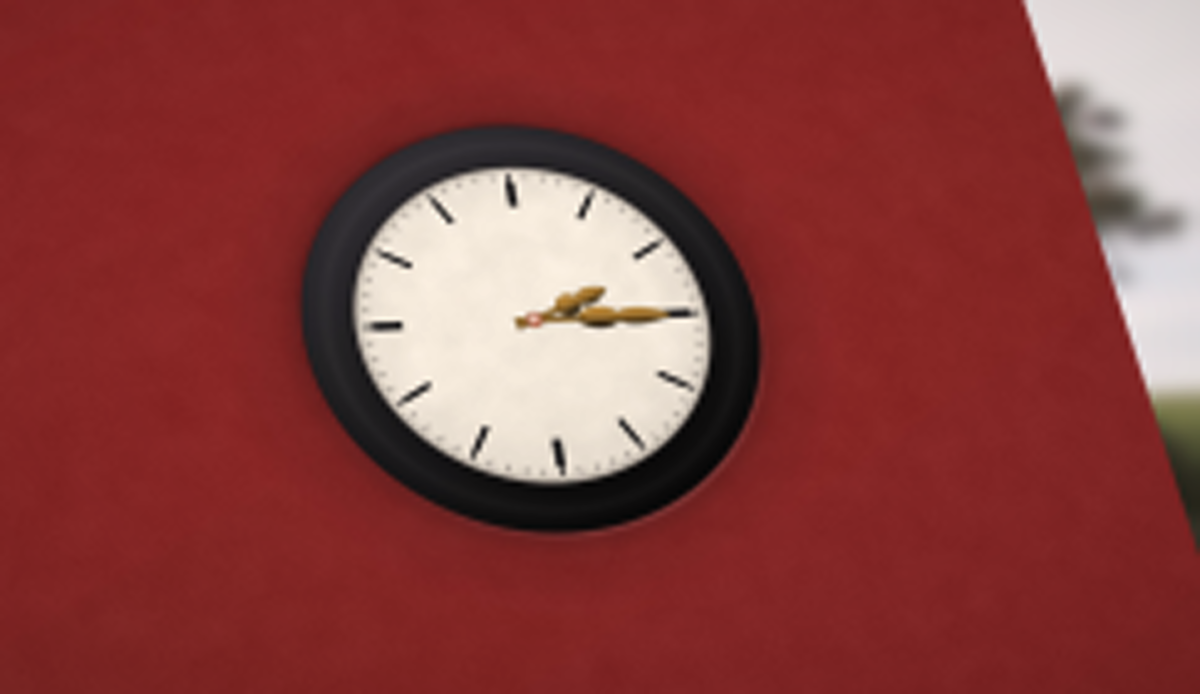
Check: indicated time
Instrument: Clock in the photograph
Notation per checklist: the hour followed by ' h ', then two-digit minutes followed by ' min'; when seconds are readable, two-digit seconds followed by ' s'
2 h 15 min
